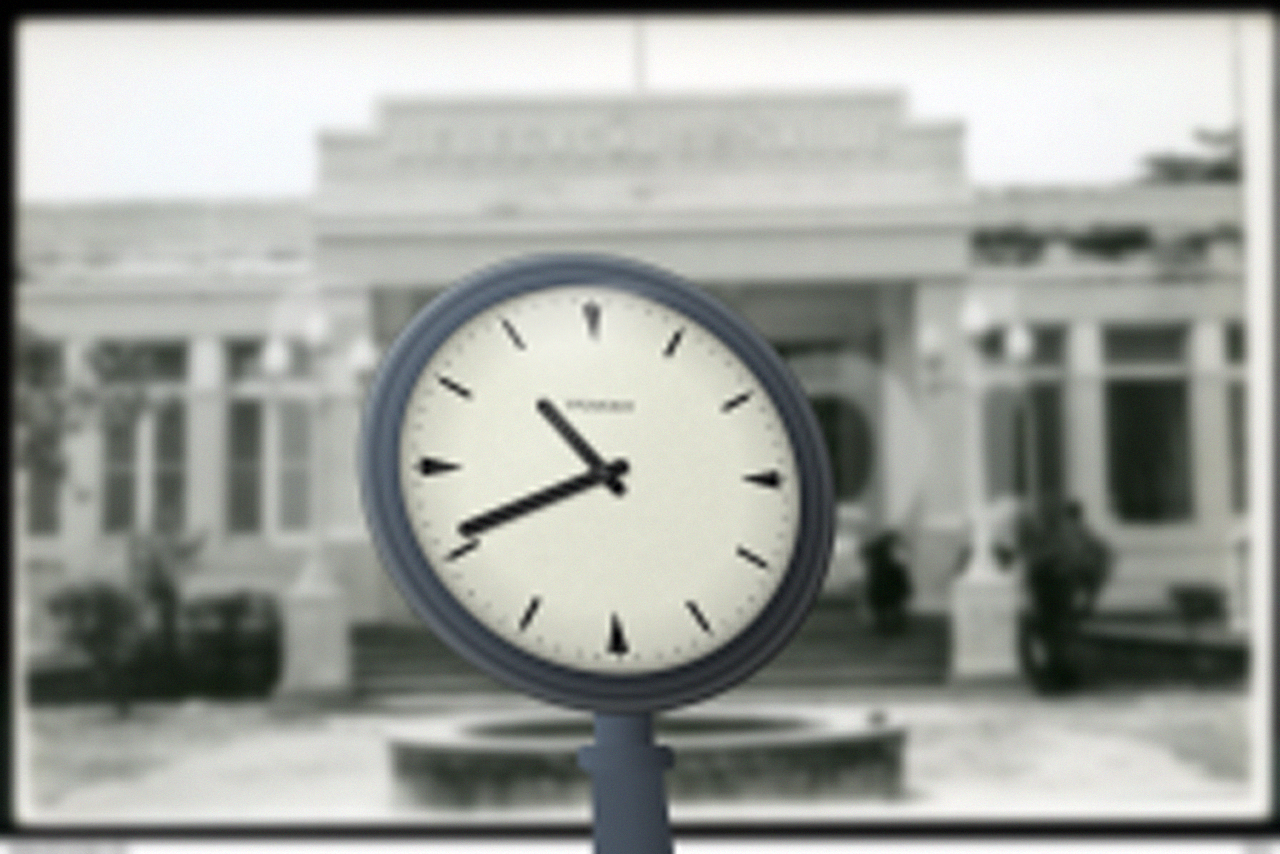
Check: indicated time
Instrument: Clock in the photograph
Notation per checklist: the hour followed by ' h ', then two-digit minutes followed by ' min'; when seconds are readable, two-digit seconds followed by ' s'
10 h 41 min
